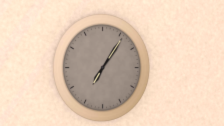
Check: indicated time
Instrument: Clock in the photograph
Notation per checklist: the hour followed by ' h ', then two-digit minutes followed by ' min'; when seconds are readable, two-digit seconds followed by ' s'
7 h 06 min
